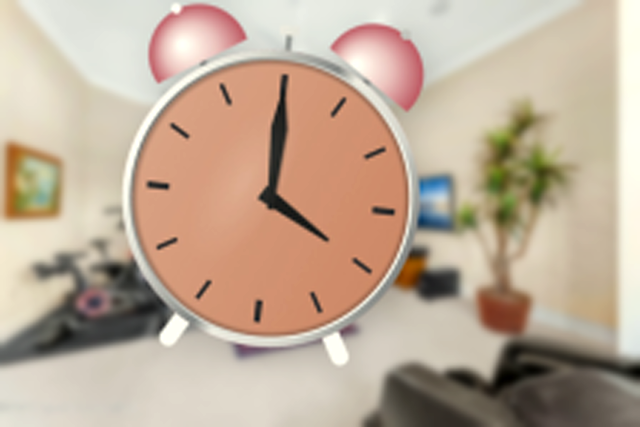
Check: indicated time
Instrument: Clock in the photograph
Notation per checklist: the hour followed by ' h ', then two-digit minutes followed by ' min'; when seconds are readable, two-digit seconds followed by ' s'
4 h 00 min
